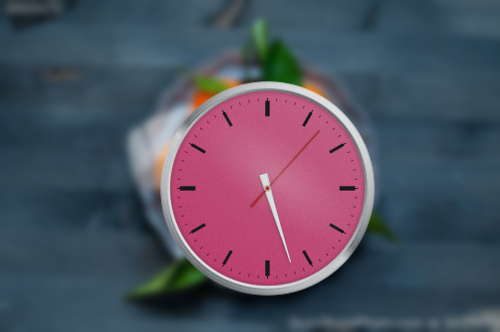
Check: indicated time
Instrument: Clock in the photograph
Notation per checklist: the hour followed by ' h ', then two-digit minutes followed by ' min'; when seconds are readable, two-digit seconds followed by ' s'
5 h 27 min 07 s
